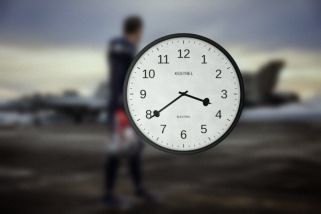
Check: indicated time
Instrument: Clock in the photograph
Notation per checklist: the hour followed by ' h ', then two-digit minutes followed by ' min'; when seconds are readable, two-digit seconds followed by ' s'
3 h 39 min
